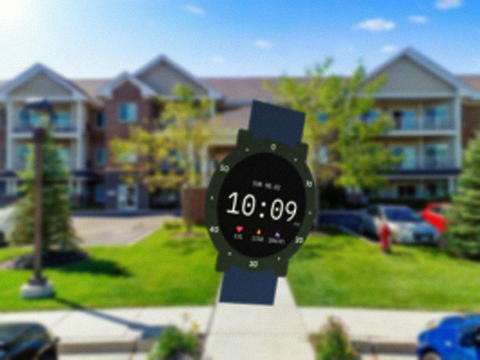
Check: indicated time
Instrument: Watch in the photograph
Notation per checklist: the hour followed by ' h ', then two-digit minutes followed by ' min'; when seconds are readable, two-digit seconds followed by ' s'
10 h 09 min
